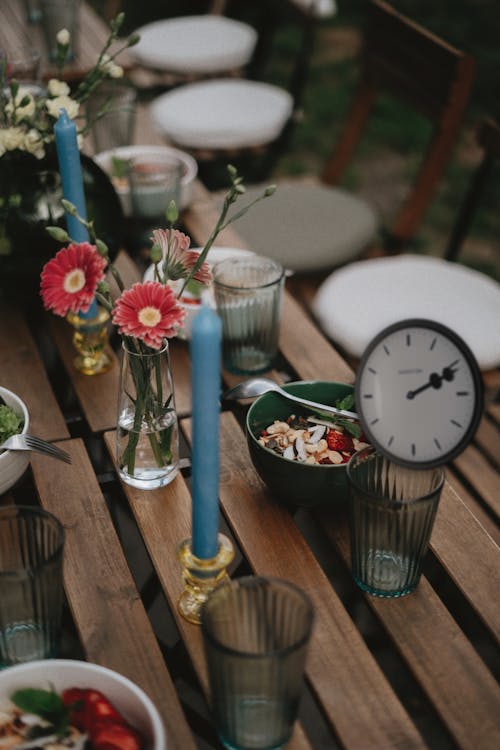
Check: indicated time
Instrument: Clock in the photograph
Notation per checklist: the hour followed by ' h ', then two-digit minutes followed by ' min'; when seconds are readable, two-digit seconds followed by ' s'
2 h 11 min
